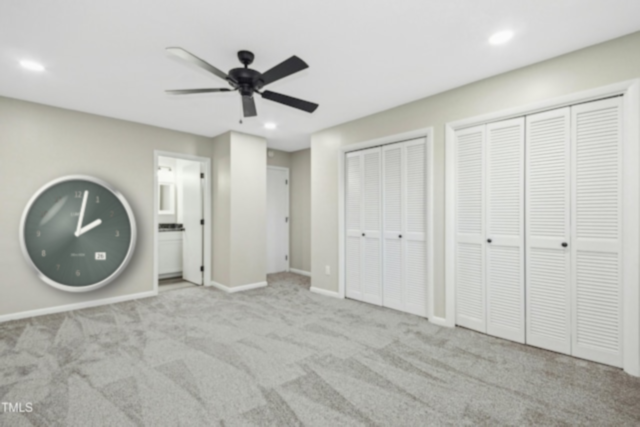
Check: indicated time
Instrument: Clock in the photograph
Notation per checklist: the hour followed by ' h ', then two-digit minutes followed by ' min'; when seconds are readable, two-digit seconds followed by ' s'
2 h 02 min
